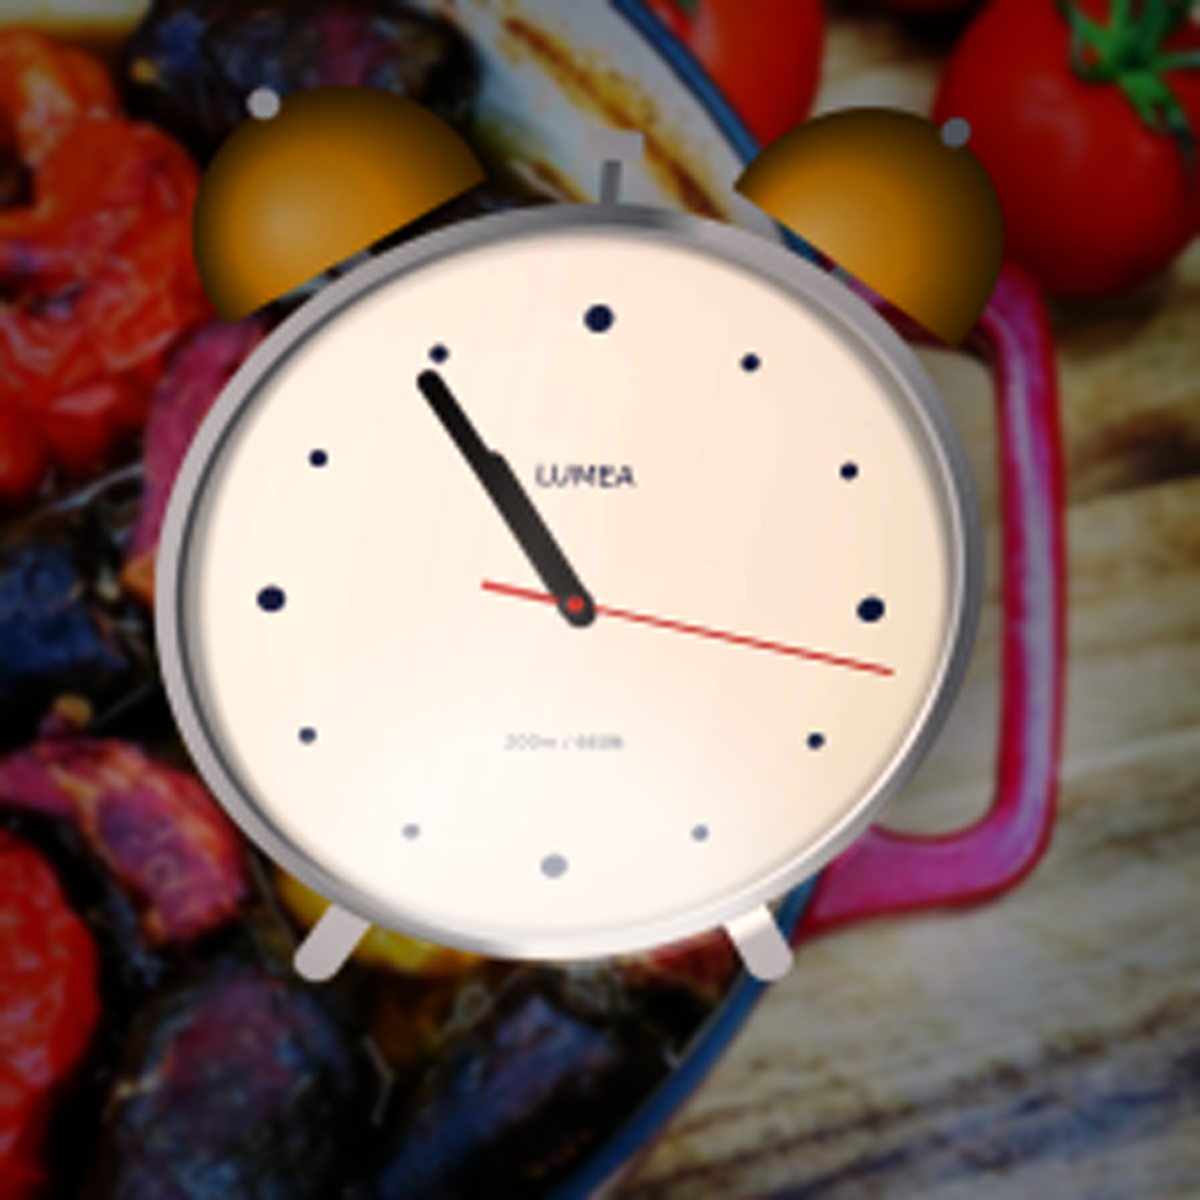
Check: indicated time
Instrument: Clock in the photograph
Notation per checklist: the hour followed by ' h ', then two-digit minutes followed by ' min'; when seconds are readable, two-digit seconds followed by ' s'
10 h 54 min 17 s
